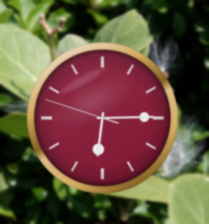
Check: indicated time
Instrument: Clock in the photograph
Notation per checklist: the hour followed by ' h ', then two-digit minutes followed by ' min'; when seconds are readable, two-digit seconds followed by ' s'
6 h 14 min 48 s
